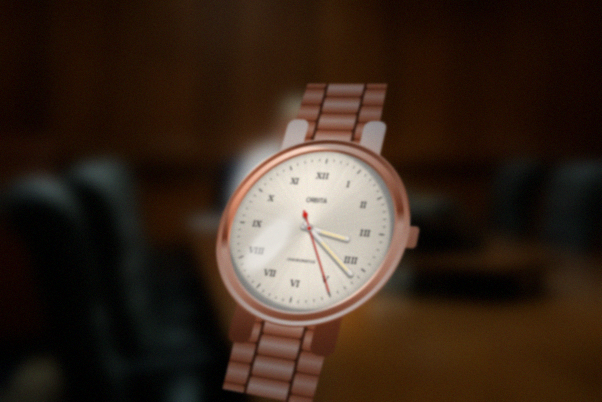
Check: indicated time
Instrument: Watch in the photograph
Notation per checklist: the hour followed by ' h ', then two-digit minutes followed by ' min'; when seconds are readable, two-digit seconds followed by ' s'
3 h 21 min 25 s
